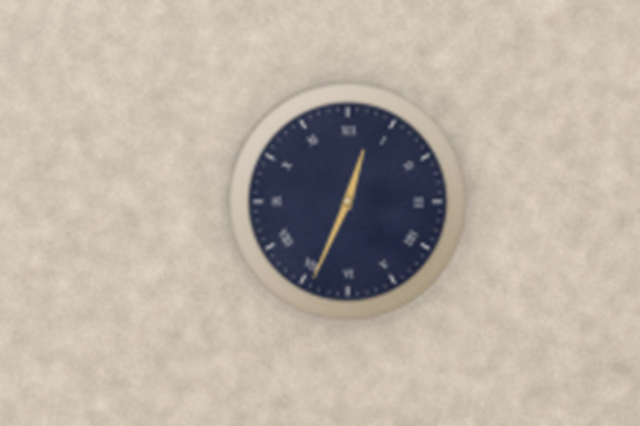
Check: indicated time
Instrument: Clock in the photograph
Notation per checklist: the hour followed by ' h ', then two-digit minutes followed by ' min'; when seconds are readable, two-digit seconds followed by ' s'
12 h 34 min
